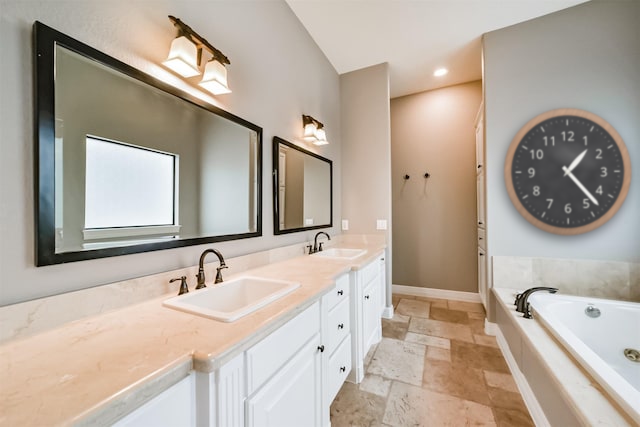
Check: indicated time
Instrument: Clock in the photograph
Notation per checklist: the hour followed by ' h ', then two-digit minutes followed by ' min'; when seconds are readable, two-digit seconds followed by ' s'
1 h 23 min
